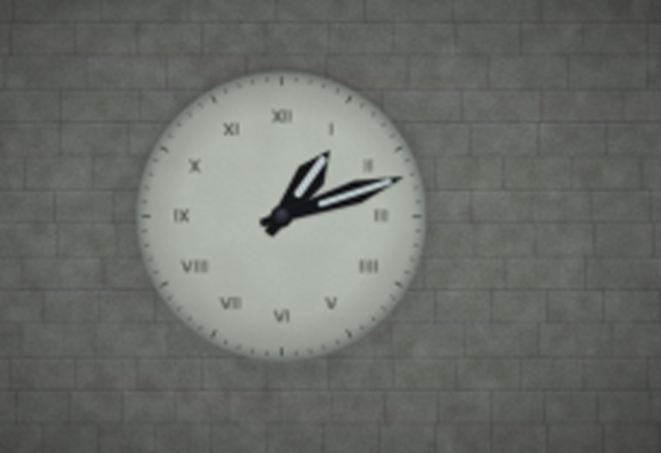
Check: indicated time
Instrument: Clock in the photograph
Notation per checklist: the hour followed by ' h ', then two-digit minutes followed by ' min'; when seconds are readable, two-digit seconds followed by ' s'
1 h 12 min
